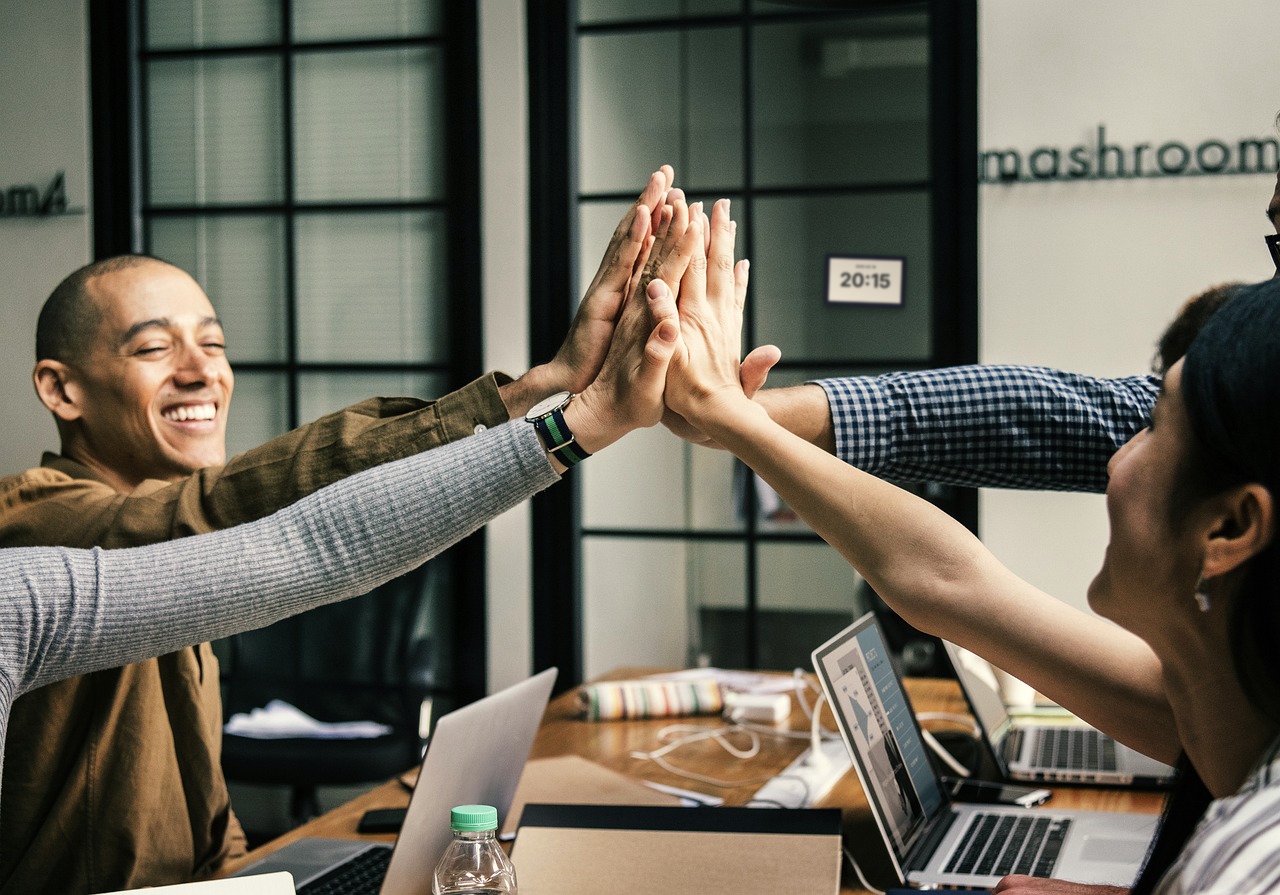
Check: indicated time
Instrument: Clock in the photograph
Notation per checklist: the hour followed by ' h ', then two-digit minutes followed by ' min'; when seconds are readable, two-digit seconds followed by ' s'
20 h 15 min
